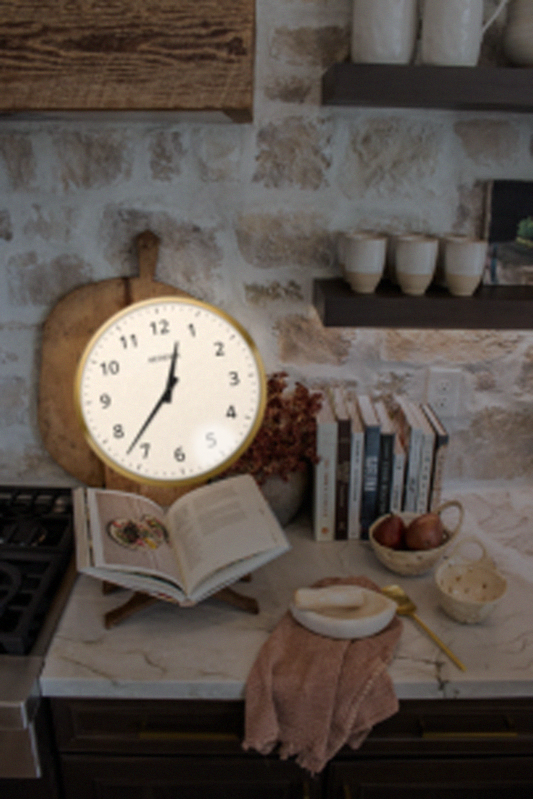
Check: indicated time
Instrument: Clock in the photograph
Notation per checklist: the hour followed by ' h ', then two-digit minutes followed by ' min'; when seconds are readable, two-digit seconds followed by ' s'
12 h 37 min
